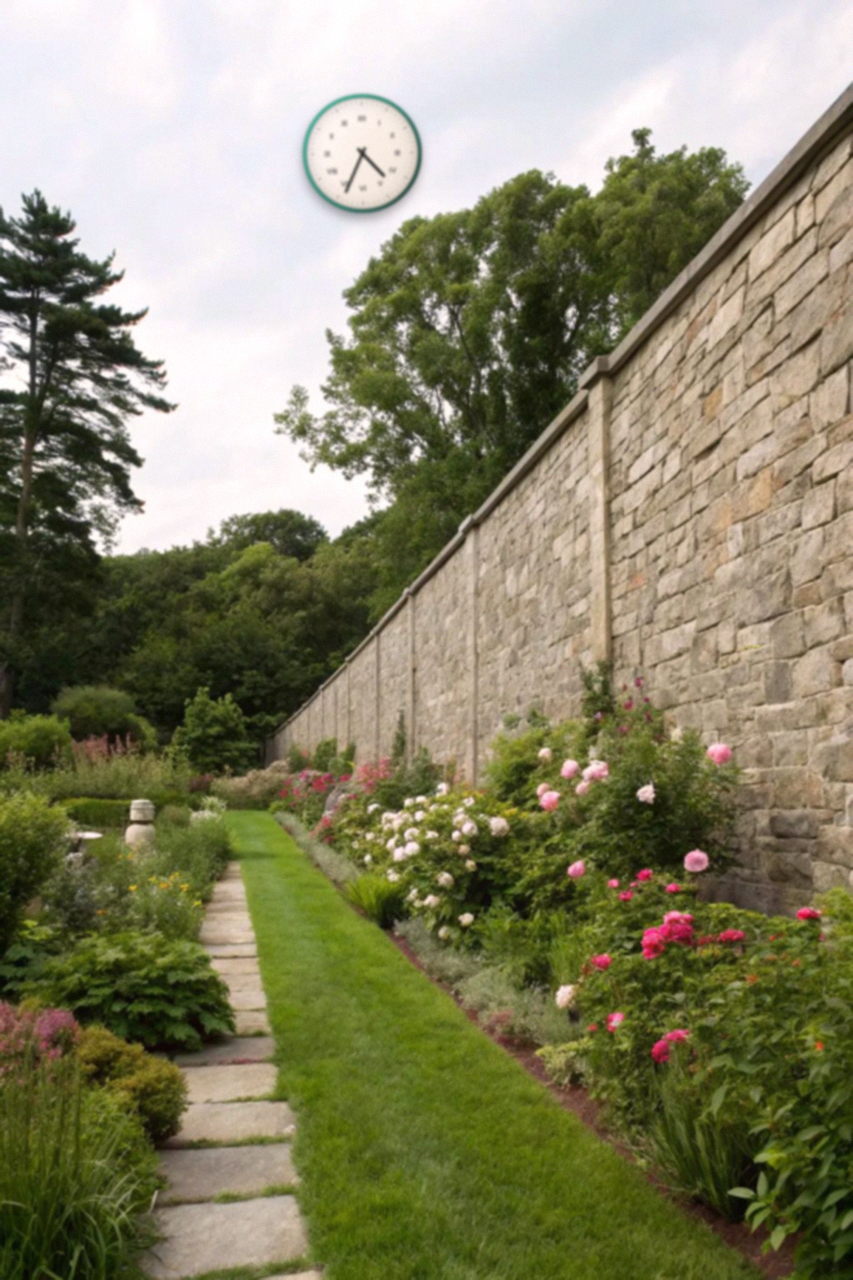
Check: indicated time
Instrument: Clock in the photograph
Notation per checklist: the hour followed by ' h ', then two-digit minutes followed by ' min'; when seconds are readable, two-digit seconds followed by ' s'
4 h 34 min
